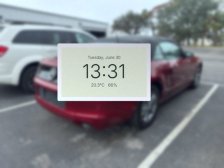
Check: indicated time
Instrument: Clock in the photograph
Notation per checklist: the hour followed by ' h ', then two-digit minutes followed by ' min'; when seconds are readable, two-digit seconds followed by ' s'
13 h 31 min
